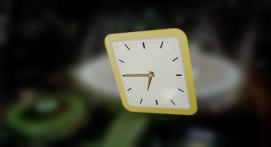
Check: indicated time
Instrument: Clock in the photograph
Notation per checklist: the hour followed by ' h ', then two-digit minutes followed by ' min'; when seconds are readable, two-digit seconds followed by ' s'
6 h 45 min
